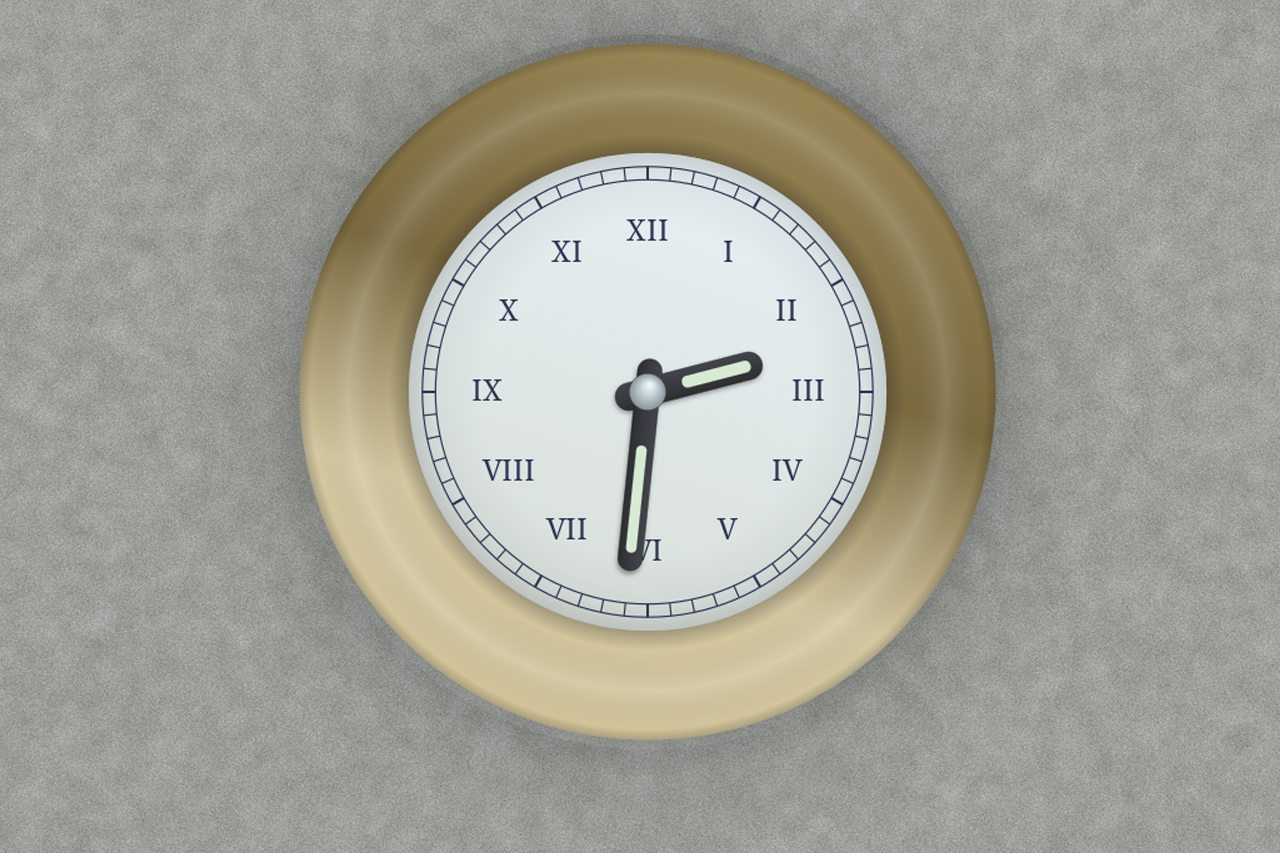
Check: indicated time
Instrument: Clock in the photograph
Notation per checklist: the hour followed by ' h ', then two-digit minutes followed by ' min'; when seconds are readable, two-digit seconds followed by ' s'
2 h 31 min
